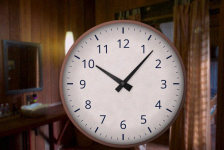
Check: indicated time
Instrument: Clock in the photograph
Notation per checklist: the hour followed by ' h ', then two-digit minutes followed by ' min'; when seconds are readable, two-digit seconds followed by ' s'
10 h 07 min
